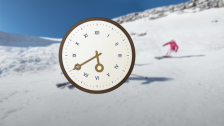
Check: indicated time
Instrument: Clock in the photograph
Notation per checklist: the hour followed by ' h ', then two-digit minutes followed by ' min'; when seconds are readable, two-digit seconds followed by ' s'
5 h 40 min
